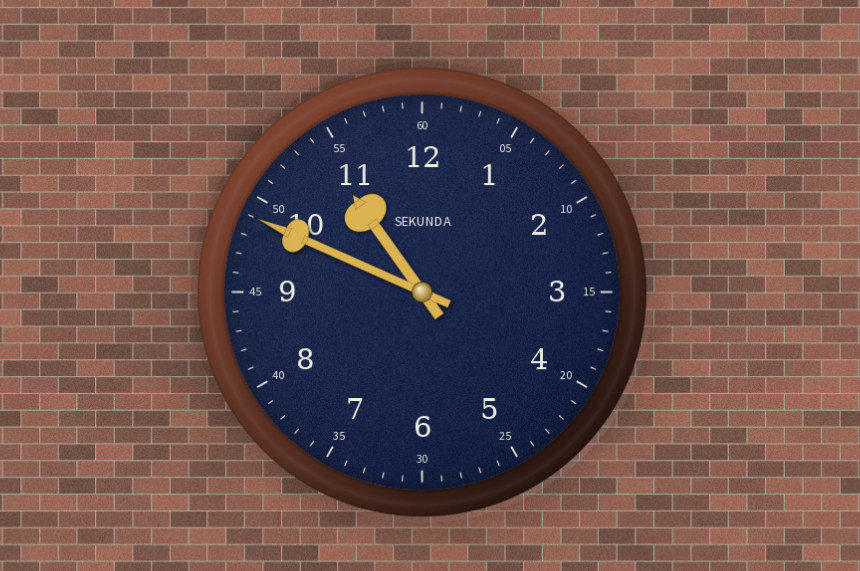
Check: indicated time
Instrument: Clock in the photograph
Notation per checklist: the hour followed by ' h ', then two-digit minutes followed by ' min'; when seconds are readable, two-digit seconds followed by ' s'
10 h 49 min
